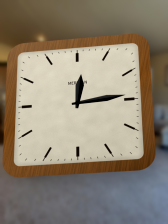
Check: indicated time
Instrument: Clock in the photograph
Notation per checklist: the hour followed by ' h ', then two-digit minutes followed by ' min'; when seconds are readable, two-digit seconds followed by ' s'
12 h 14 min
